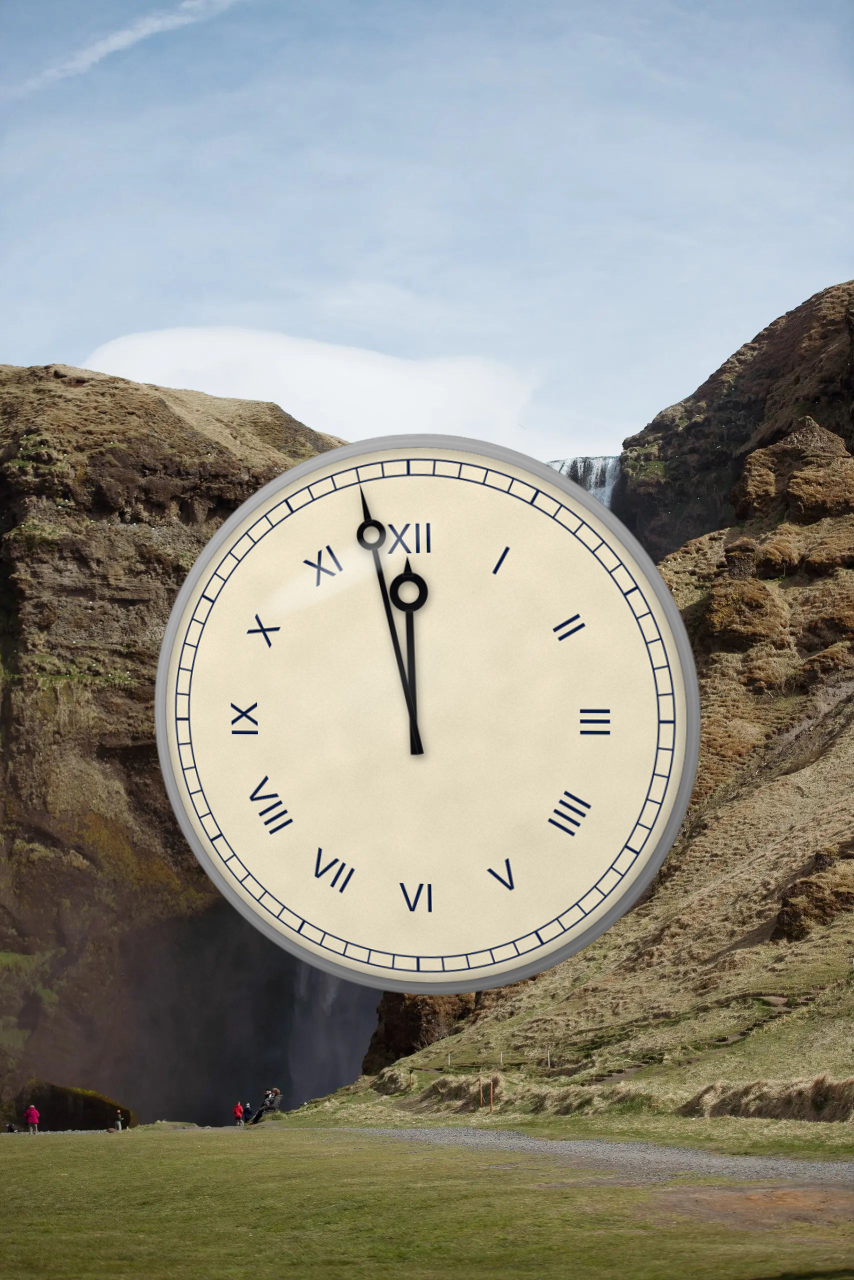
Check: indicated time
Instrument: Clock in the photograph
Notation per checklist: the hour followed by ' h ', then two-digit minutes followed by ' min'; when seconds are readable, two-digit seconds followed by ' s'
11 h 58 min
